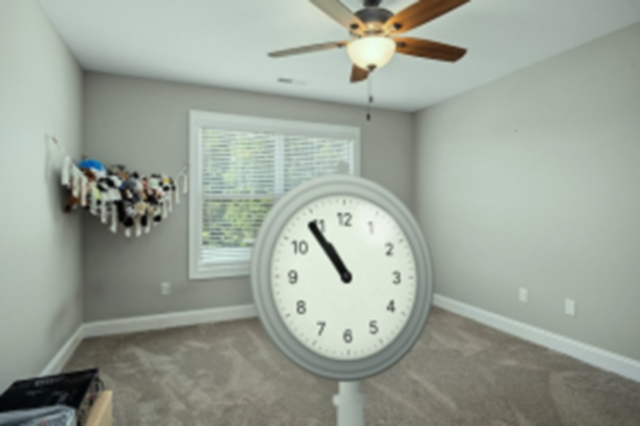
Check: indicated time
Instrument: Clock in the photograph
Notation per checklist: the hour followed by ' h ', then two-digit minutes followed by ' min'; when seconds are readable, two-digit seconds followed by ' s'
10 h 54 min
